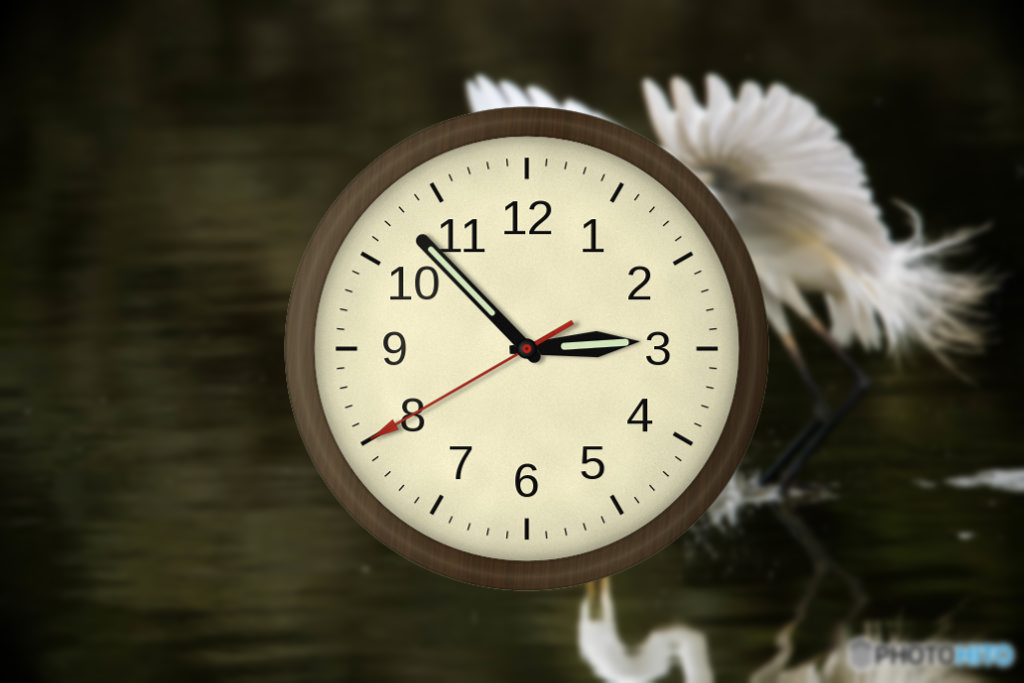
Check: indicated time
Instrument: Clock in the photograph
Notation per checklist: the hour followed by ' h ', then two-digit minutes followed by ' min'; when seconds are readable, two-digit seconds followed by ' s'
2 h 52 min 40 s
